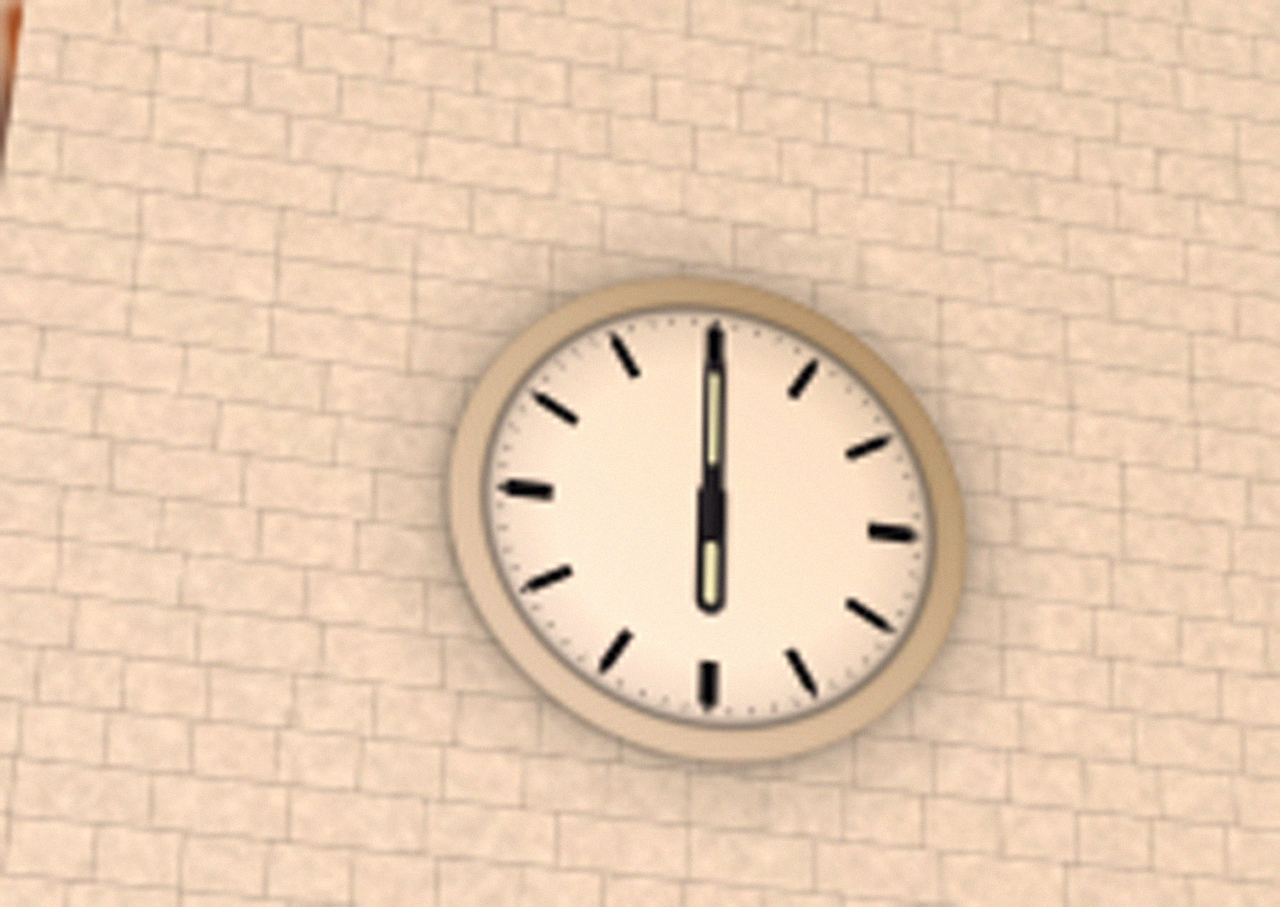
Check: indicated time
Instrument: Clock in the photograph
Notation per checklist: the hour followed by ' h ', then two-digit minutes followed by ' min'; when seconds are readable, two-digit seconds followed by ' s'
6 h 00 min
